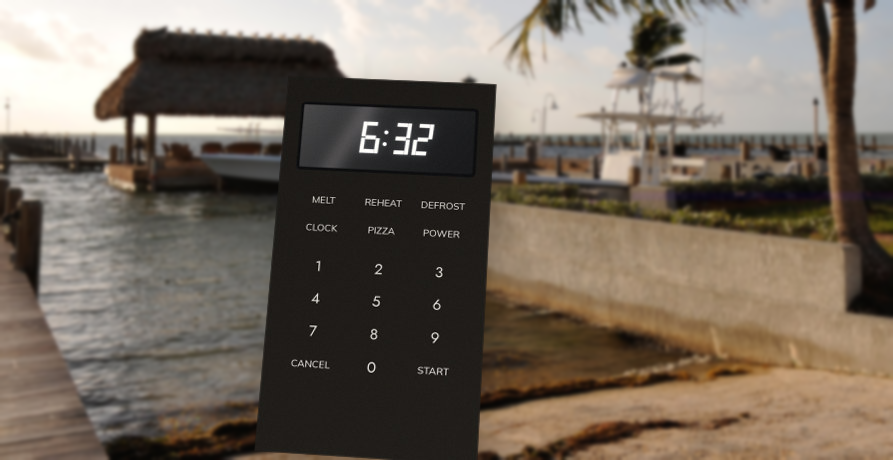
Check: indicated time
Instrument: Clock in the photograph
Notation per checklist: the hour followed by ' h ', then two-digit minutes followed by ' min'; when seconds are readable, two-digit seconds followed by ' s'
6 h 32 min
